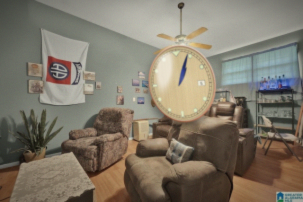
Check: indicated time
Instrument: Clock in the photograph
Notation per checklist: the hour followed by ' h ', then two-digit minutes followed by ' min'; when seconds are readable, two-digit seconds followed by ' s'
1 h 04 min
